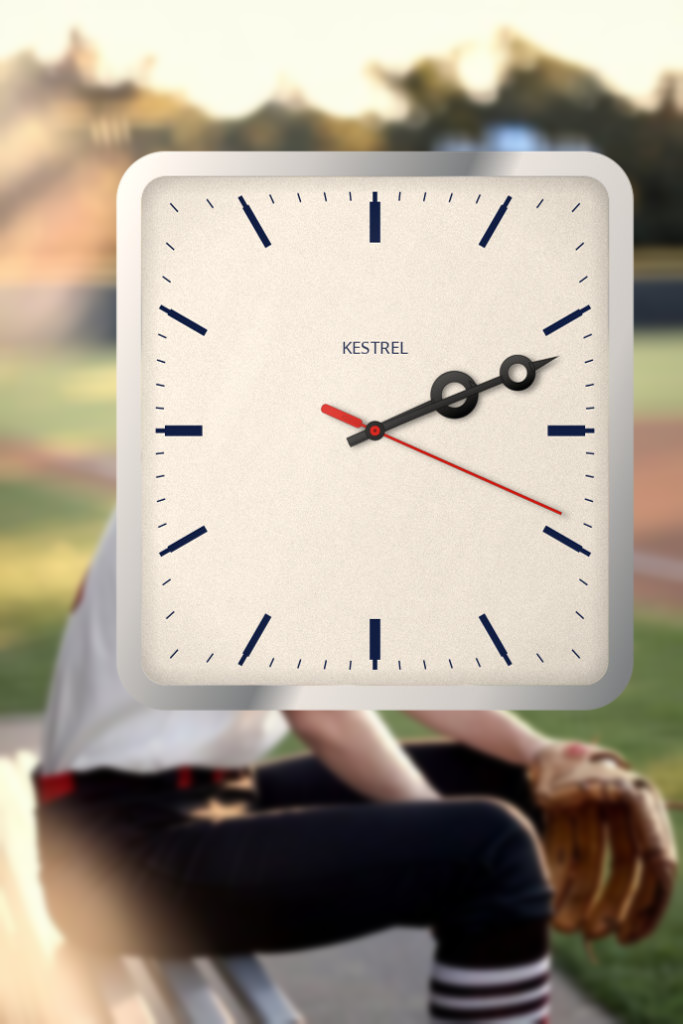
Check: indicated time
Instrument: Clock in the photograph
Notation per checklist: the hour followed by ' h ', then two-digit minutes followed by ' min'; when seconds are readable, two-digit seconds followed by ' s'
2 h 11 min 19 s
